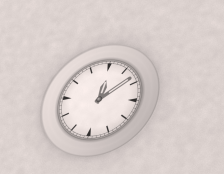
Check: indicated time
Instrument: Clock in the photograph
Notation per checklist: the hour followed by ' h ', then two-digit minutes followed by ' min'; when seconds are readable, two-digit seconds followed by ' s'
12 h 08 min
